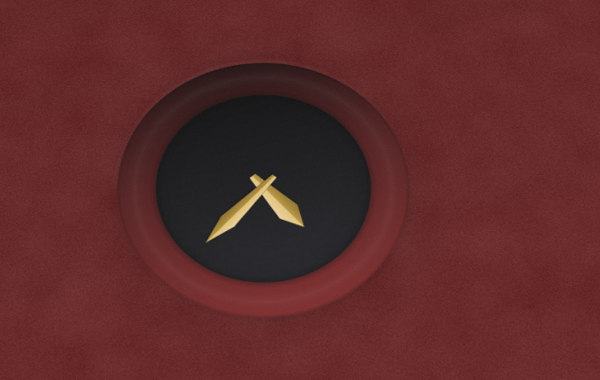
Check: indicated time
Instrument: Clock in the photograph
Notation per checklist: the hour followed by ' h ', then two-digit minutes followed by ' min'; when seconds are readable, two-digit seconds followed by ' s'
4 h 37 min
